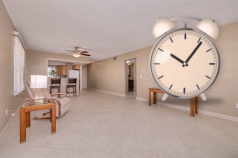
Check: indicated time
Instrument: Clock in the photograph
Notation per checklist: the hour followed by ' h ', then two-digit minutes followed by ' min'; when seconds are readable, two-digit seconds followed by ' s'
10 h 06 min
